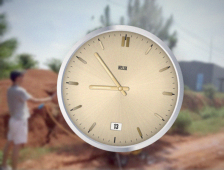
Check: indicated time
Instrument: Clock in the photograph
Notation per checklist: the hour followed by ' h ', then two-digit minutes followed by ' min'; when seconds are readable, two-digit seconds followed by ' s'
8 h 53 min
